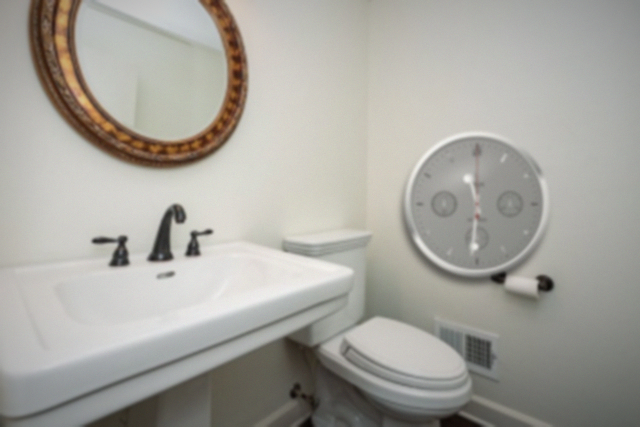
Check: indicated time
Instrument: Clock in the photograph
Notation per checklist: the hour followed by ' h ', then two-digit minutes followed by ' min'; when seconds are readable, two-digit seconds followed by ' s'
11 h 31 min
